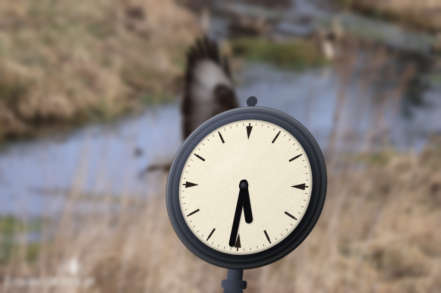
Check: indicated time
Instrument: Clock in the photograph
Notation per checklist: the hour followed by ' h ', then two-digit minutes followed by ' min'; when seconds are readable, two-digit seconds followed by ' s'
5 h 31 min
